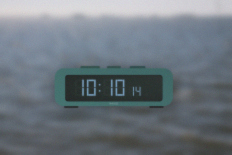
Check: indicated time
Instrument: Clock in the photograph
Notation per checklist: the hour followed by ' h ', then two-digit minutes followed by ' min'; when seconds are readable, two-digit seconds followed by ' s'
10 h 10 min 14 s
